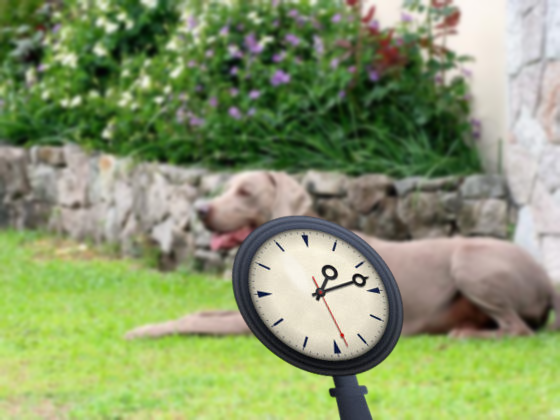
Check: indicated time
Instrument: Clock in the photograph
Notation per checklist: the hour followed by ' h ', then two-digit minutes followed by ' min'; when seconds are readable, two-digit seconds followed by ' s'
1 h 12 min 28 s
